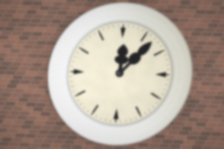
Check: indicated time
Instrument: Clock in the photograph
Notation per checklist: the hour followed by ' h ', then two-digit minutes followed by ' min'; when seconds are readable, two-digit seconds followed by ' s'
12 h 07 min
